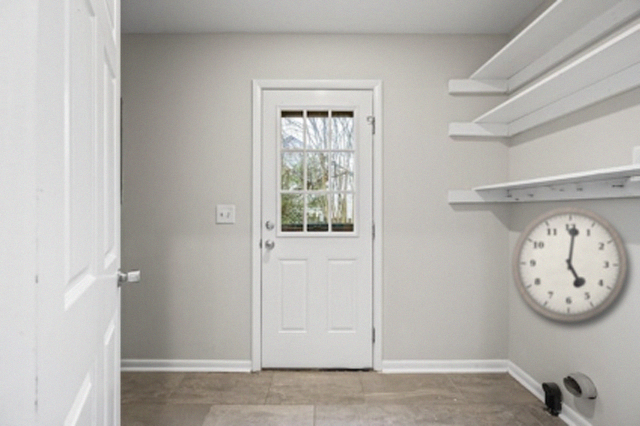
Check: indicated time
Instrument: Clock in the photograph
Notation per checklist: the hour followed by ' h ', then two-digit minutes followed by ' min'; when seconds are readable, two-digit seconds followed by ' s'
5 h 01 min
